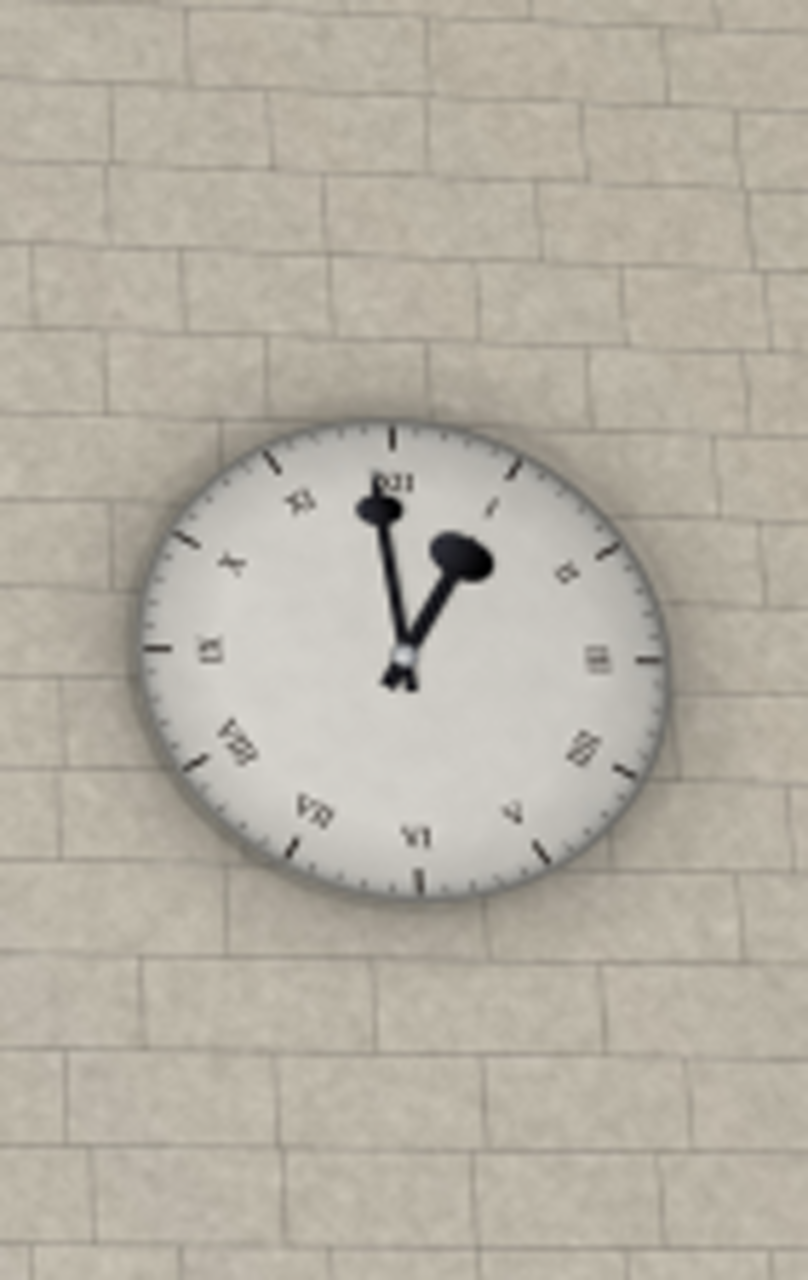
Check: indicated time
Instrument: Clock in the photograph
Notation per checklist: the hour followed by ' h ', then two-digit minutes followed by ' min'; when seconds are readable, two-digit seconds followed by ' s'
12 h 59 min
